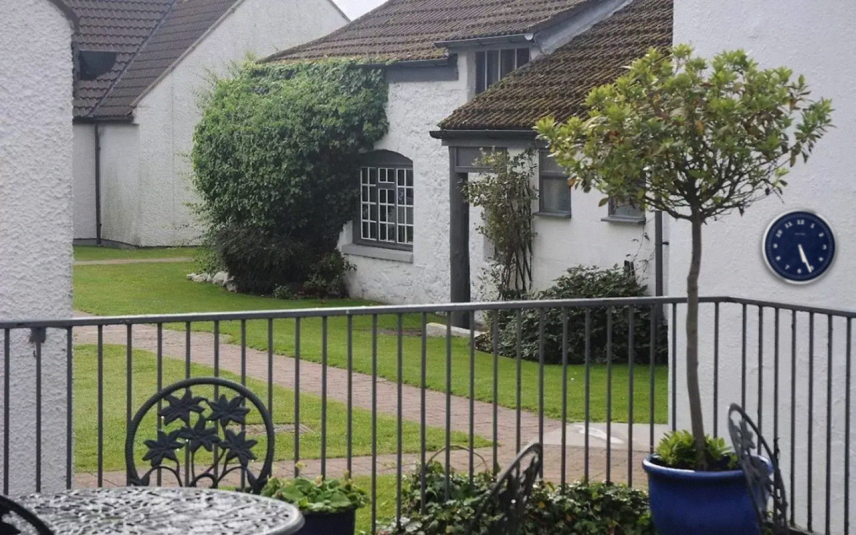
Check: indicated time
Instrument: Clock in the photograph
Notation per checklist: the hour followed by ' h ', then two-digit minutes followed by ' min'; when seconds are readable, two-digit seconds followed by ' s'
5 h 26 min
